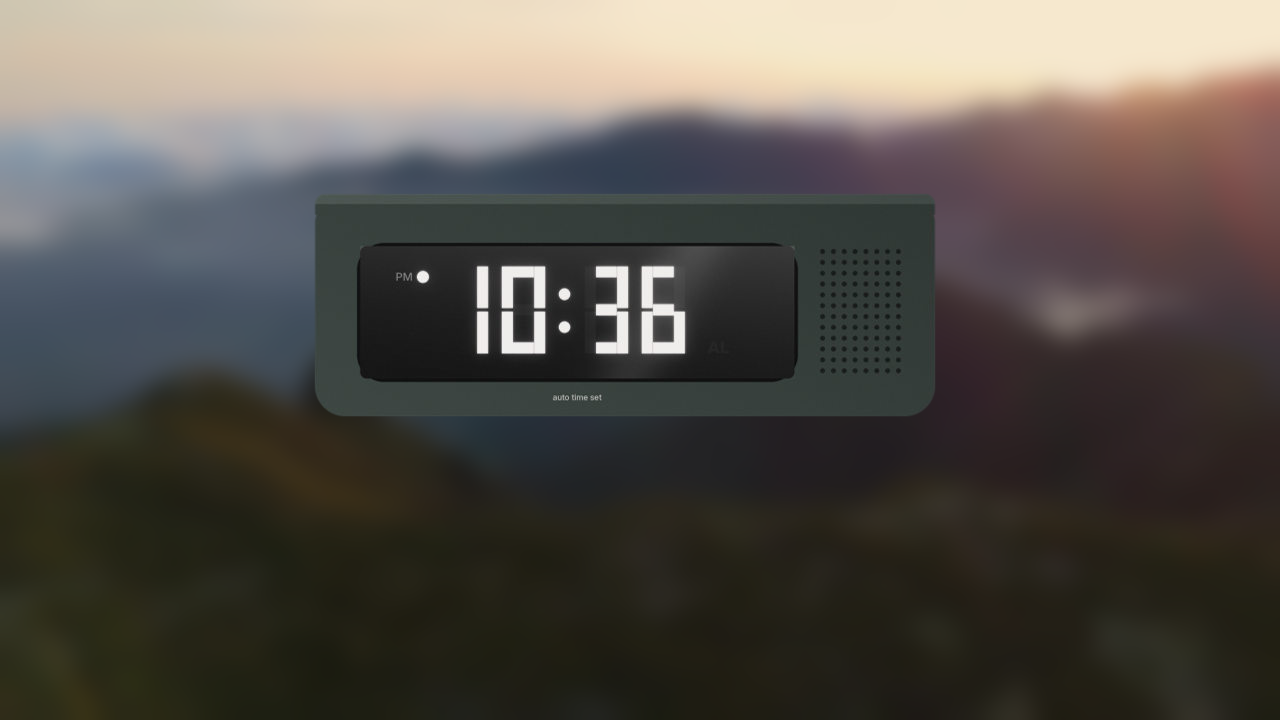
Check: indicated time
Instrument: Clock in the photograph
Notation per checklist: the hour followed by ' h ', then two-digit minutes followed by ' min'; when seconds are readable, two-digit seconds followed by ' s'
10 h 36 min
